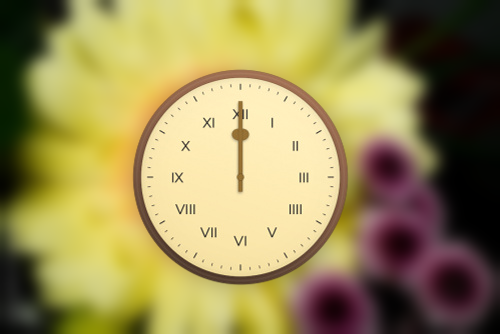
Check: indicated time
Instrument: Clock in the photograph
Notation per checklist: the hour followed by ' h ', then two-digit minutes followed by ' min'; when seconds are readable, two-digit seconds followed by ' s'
12 h 00 min
